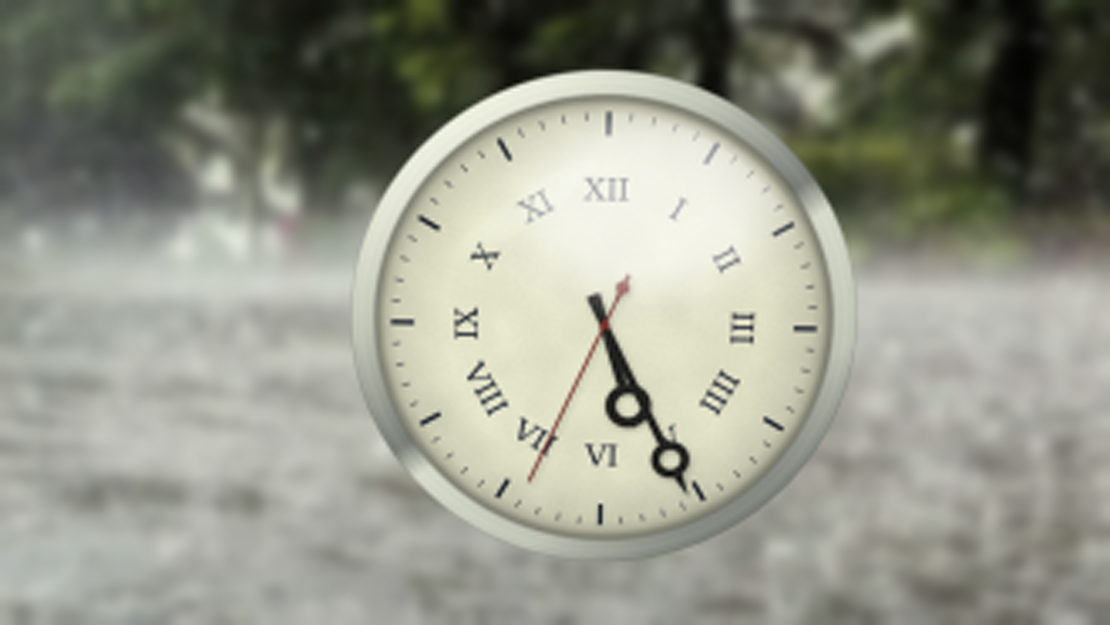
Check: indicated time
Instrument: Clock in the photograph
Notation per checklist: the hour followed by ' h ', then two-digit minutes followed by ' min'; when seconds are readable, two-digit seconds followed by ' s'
5 h 25 min 34 s
